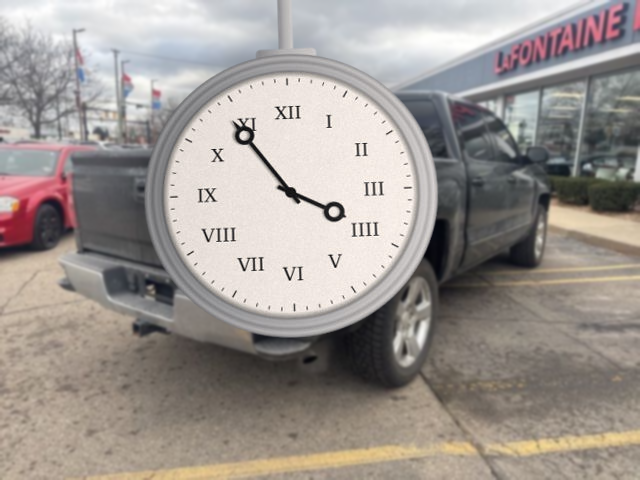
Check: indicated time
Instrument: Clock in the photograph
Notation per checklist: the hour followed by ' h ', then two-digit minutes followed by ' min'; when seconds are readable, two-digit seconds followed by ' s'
3 h 54 min
